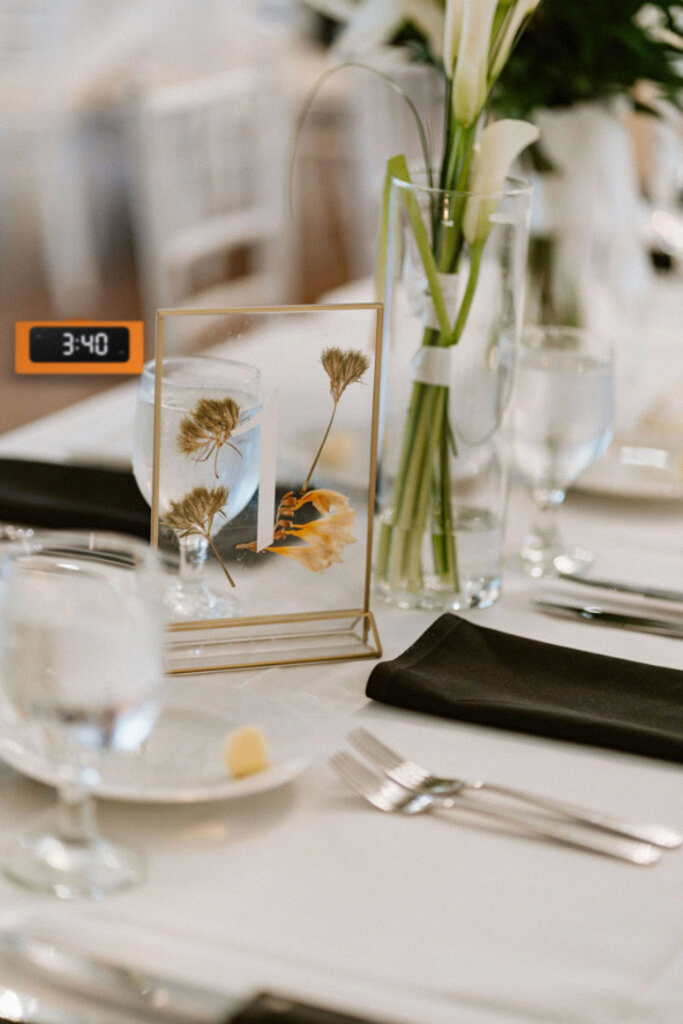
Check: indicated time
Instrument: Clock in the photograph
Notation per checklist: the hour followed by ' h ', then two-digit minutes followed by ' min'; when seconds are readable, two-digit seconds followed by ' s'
3 h 40 min
